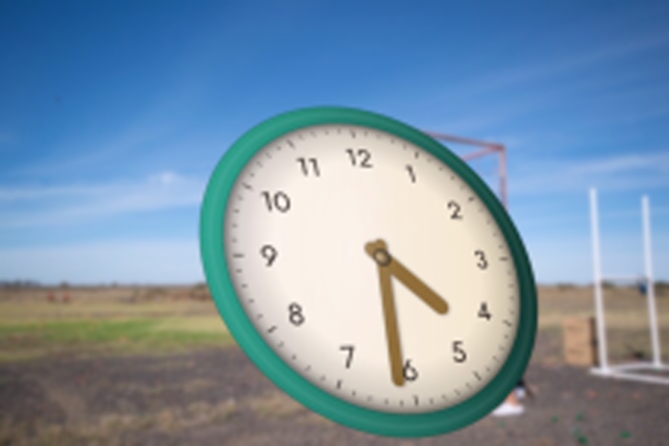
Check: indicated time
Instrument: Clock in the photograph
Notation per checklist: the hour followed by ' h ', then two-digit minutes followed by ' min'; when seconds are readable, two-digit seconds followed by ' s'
4 h 31 min
